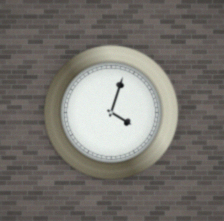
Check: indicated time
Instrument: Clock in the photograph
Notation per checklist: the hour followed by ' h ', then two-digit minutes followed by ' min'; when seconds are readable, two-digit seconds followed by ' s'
4 h 03 min
